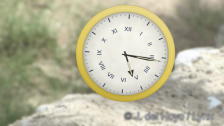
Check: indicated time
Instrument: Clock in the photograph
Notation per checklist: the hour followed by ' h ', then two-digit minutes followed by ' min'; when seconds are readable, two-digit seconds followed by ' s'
5 h 16 min
